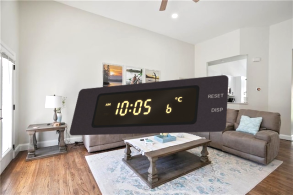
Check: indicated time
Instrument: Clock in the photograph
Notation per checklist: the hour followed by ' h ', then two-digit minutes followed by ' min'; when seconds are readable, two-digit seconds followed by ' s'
10 h 05 min
